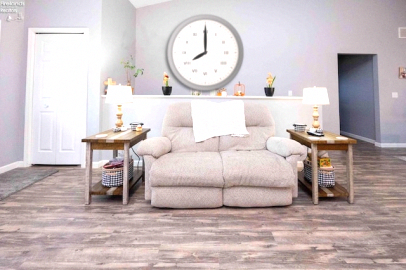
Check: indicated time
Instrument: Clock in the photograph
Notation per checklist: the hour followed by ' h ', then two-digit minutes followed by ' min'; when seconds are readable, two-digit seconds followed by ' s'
8 h 00 min
